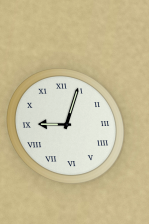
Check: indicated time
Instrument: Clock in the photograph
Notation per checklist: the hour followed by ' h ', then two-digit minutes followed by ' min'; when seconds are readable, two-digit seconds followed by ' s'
9 h 04 min
